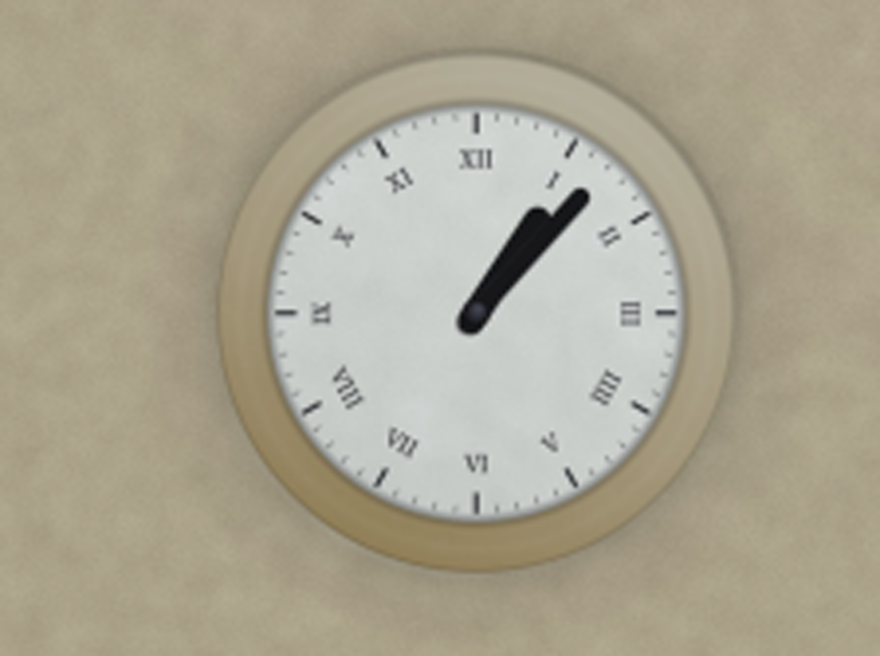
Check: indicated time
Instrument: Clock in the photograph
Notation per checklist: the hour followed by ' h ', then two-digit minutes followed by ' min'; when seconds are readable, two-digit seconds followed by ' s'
1 h 07 min
